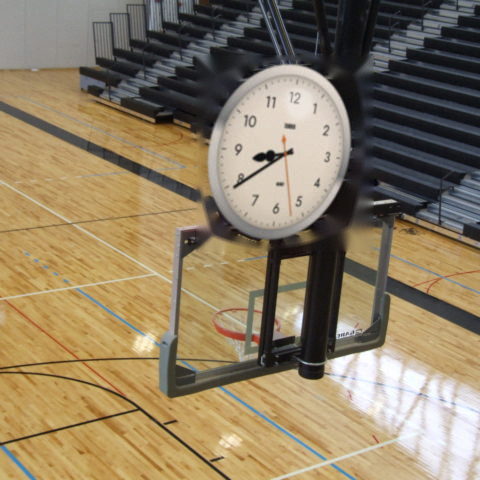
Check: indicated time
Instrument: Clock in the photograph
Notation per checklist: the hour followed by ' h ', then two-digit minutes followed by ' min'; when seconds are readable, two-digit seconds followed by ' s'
8 h 39 min 27 s
